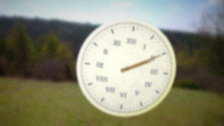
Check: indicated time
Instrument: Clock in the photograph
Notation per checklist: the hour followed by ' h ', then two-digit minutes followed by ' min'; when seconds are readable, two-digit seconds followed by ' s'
2 h 10 min
